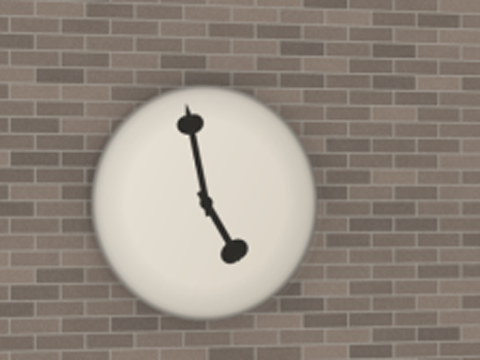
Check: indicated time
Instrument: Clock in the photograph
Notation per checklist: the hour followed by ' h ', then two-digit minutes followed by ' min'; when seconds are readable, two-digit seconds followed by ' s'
4 h 58 min
